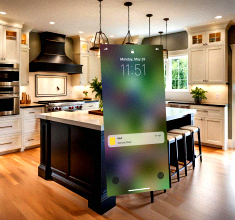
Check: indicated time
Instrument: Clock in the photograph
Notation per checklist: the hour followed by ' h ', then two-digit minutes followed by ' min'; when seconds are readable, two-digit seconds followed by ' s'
11 h 51 min
